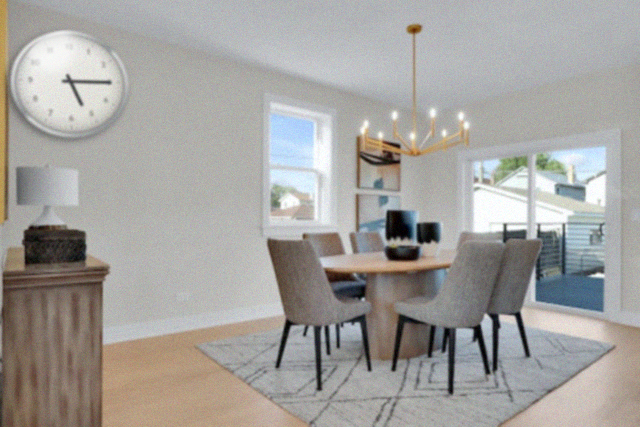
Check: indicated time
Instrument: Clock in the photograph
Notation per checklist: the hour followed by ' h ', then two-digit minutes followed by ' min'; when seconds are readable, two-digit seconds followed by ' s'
5 h 15 min
